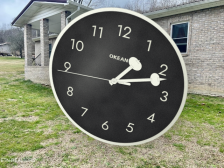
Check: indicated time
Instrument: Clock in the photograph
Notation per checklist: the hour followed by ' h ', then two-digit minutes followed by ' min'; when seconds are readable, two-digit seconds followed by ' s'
1 h 11 min 44 s
